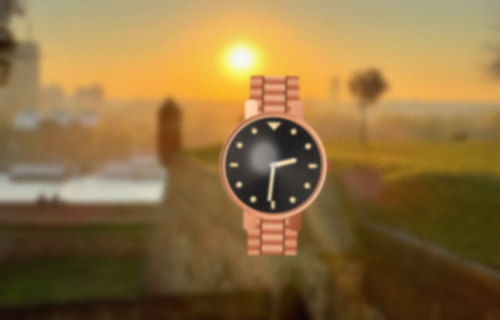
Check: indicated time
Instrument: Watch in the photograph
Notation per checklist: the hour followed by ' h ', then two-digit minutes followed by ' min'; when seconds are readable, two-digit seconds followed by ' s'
2 h 31 min
